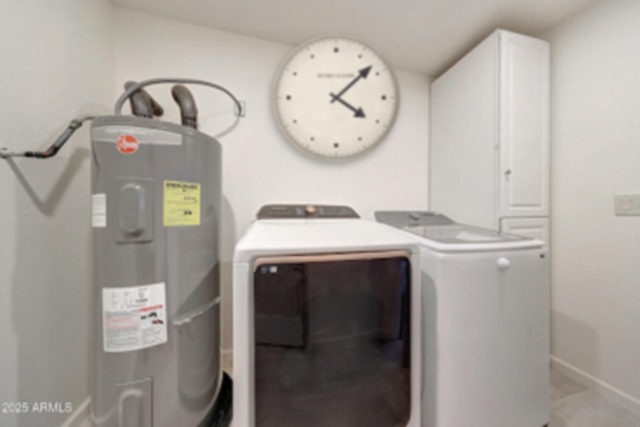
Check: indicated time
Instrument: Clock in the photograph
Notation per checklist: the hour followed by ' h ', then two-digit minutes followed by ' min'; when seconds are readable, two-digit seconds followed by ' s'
4 h 08 min
